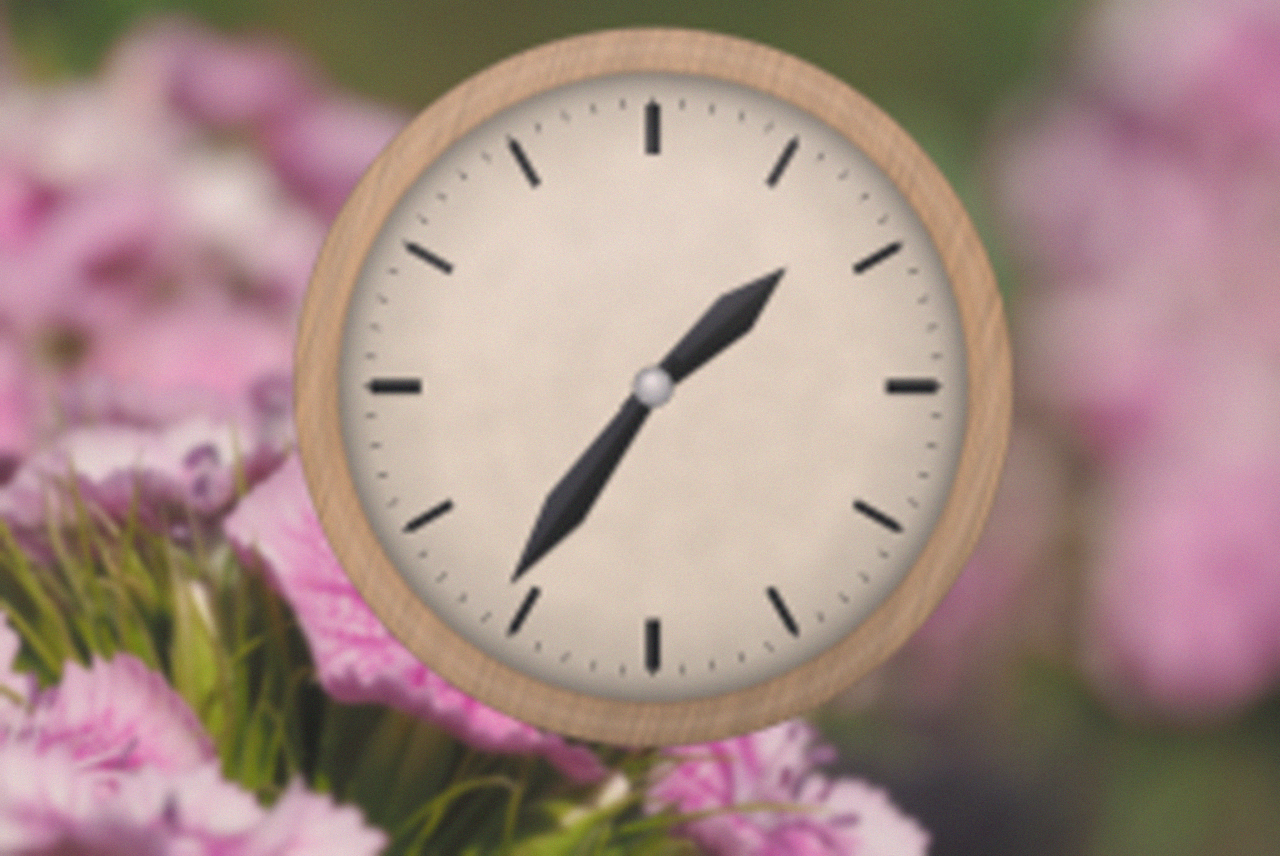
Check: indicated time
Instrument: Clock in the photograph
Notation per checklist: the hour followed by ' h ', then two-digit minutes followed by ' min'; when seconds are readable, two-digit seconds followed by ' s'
1 h 36 min
